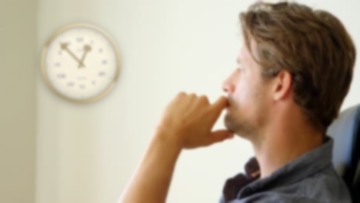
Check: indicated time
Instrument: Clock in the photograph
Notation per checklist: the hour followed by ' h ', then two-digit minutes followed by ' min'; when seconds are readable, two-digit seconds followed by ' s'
12 h 53 min
